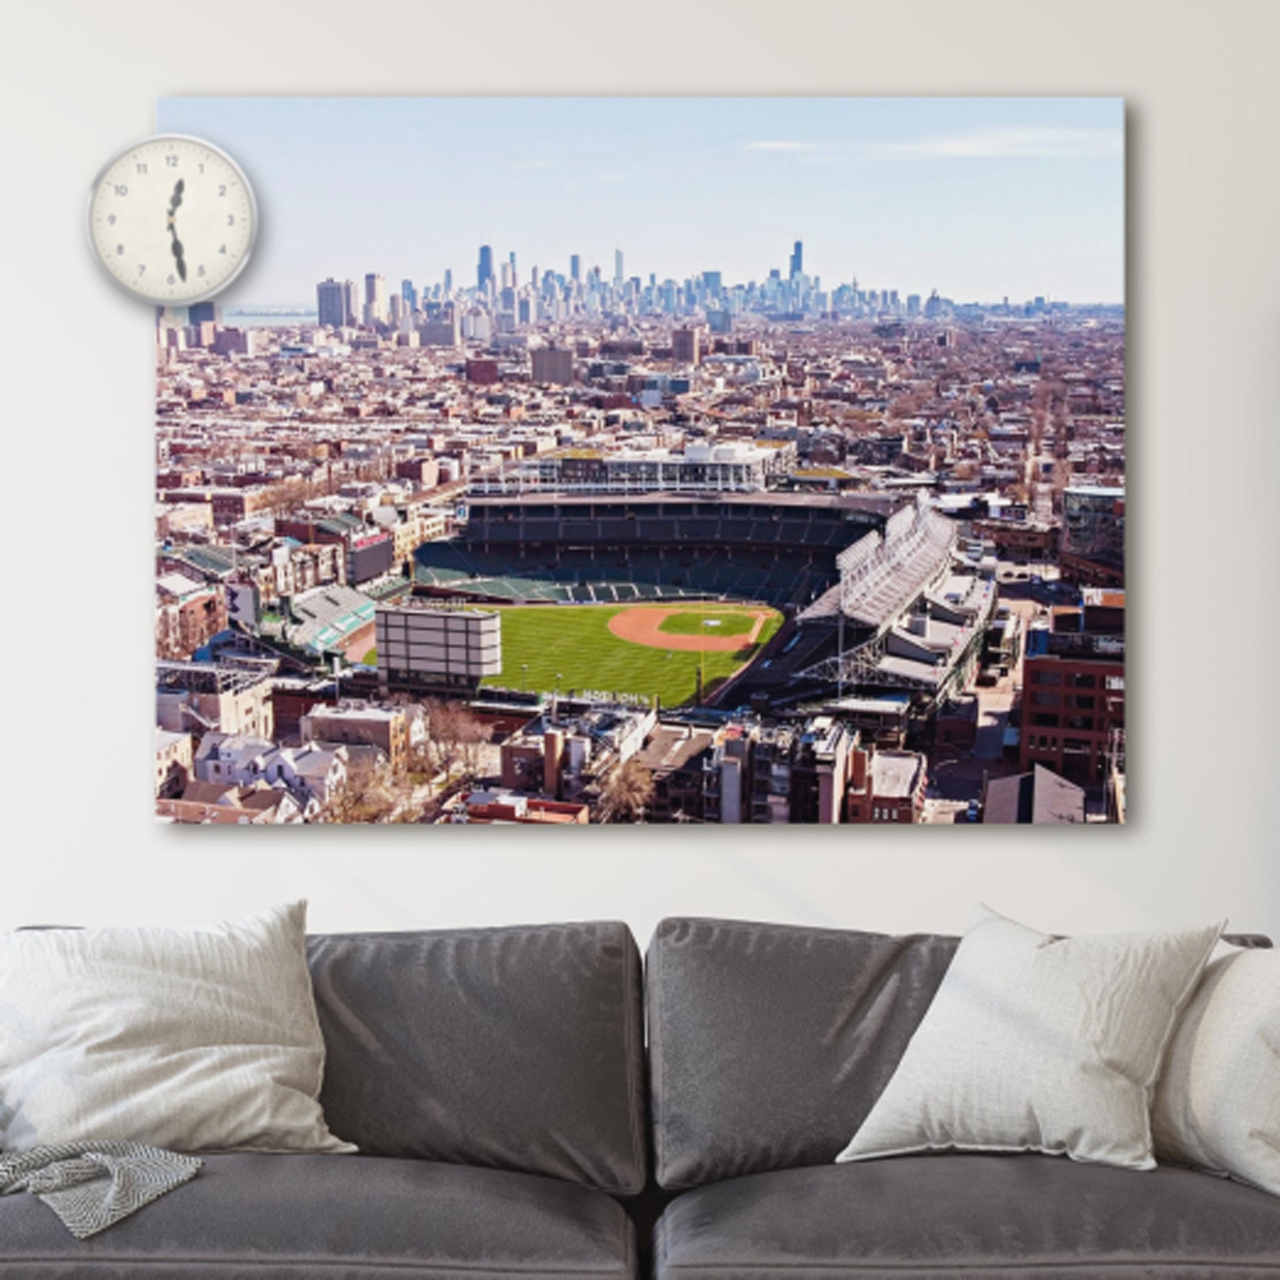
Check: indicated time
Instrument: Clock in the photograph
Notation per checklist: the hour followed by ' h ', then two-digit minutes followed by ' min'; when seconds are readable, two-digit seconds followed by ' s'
12 h 28 min
